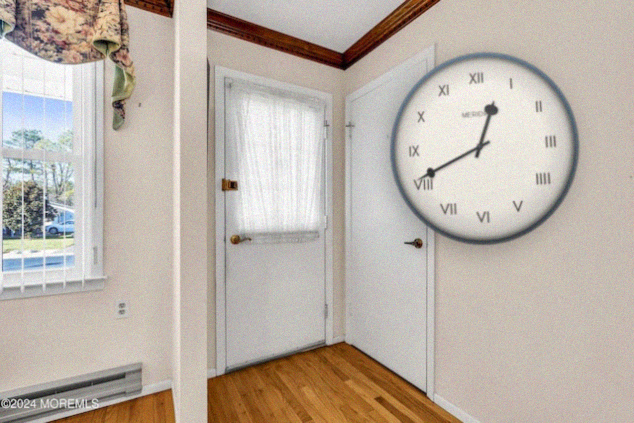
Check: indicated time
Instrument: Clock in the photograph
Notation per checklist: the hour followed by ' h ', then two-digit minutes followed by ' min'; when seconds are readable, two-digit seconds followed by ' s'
12 h 41 min
